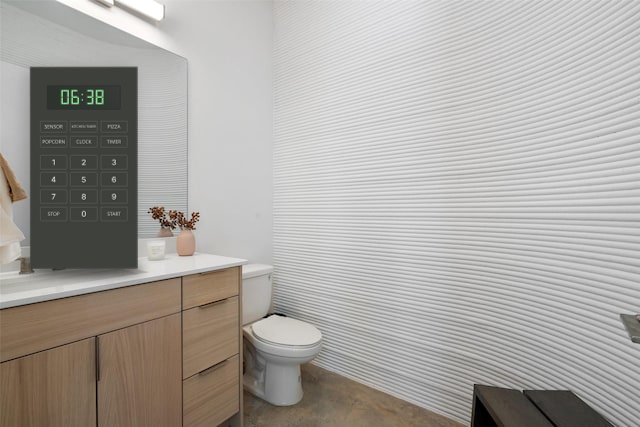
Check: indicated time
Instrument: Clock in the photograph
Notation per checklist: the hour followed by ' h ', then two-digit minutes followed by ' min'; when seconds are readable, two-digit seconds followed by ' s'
6 h 38 min
